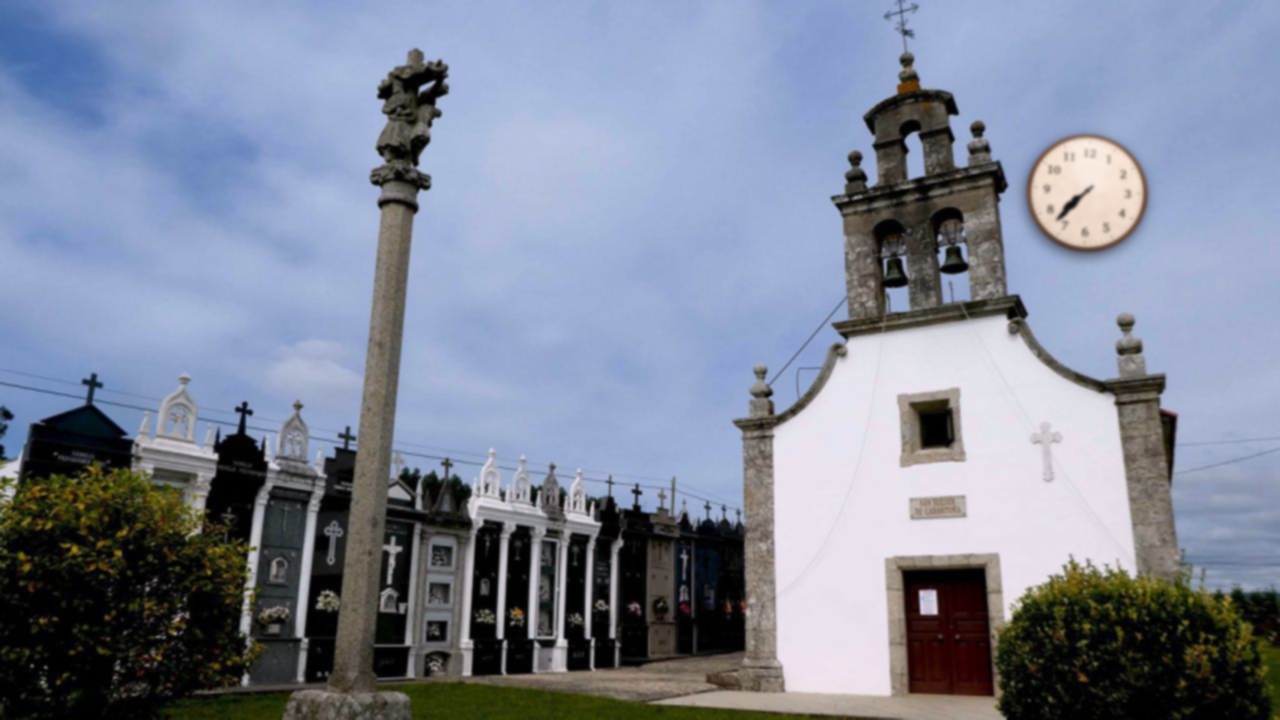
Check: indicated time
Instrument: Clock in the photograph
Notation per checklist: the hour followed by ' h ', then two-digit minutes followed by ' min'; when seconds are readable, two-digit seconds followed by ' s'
7 h 37 min
